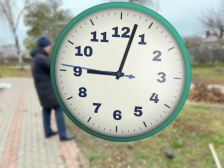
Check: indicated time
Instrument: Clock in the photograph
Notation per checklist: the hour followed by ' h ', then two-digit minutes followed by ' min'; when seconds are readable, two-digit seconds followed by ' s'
9 h 02 min 46 s
